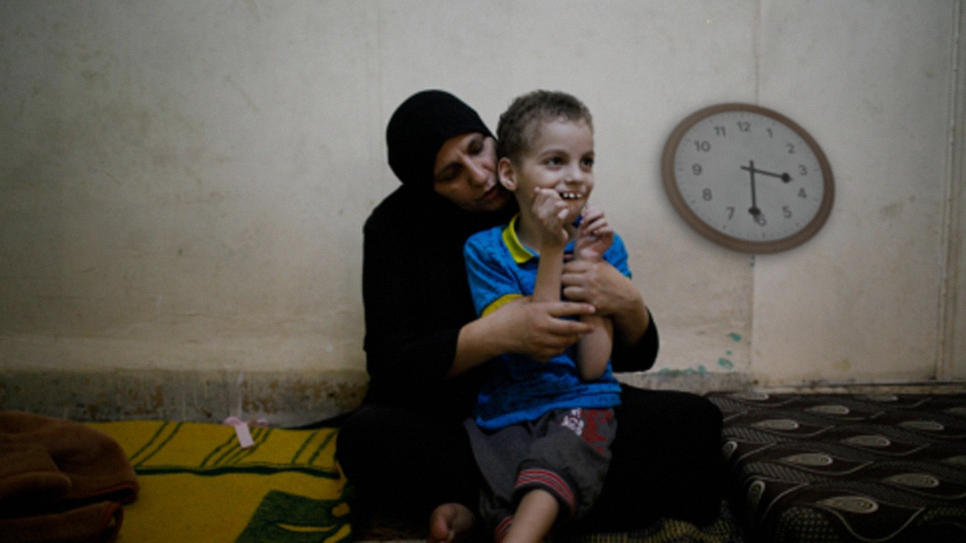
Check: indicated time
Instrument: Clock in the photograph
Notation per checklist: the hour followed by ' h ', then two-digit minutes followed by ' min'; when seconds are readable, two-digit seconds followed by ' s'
3 h 31 min
